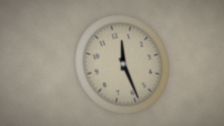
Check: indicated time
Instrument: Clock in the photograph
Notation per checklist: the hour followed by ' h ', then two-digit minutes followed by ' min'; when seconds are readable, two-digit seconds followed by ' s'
12 h 29 min
